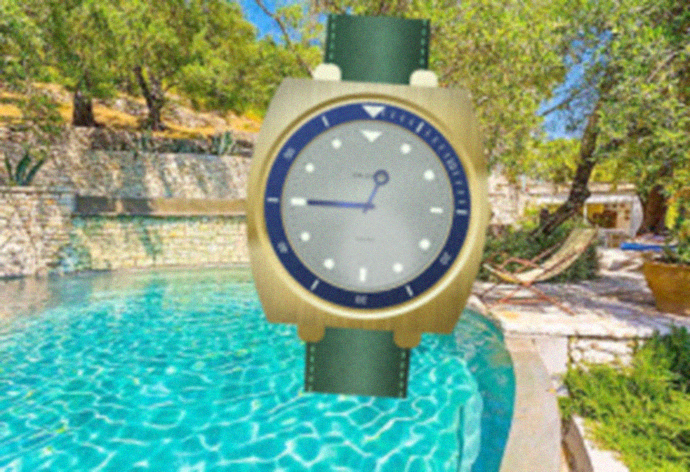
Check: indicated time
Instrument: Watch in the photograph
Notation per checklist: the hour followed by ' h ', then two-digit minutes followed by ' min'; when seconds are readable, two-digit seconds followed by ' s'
12 h 45 min
